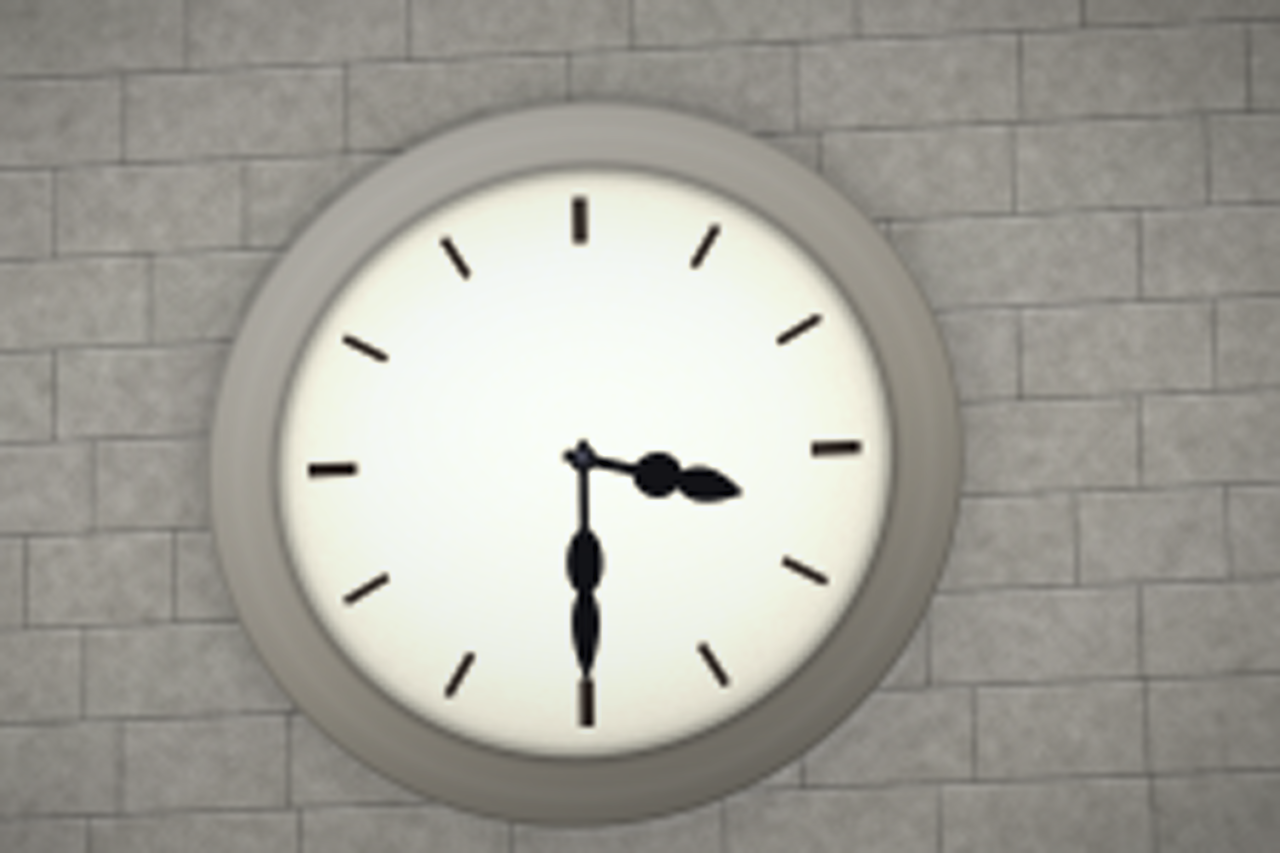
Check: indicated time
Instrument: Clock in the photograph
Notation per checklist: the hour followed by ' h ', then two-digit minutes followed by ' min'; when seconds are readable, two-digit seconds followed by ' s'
3 h 30 min
